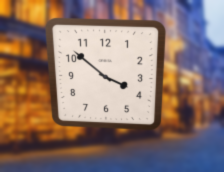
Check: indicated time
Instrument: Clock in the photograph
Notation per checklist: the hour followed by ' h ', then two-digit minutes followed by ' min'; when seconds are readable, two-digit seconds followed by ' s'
3 h 52 min
